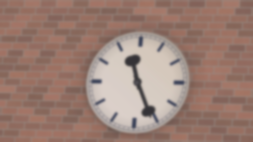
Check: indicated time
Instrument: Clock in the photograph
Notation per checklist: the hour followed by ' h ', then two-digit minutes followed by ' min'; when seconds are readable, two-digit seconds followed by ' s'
11 h 26 min
